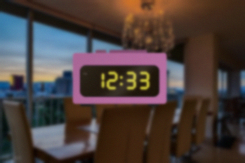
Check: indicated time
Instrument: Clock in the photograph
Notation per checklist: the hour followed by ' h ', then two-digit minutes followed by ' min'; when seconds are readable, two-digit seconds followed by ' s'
12 h 33 min
